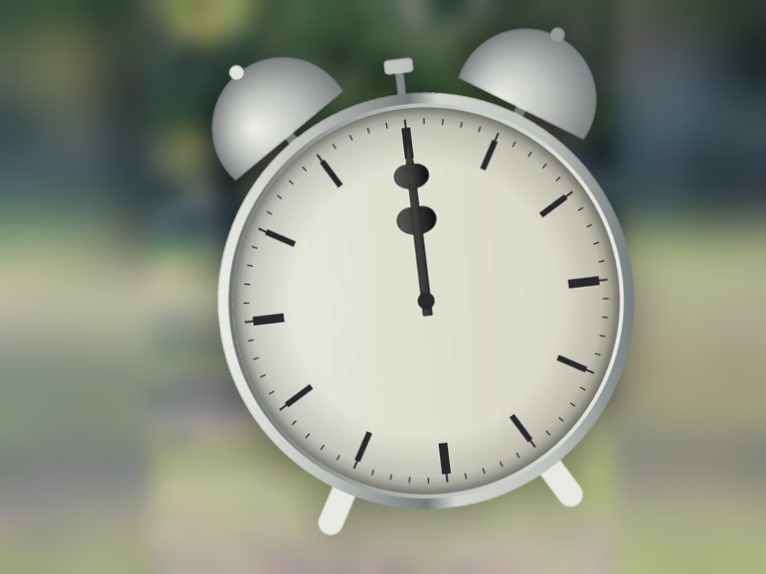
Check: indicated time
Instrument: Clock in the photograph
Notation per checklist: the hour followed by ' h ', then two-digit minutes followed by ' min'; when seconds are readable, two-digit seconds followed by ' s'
12 h 00 min
